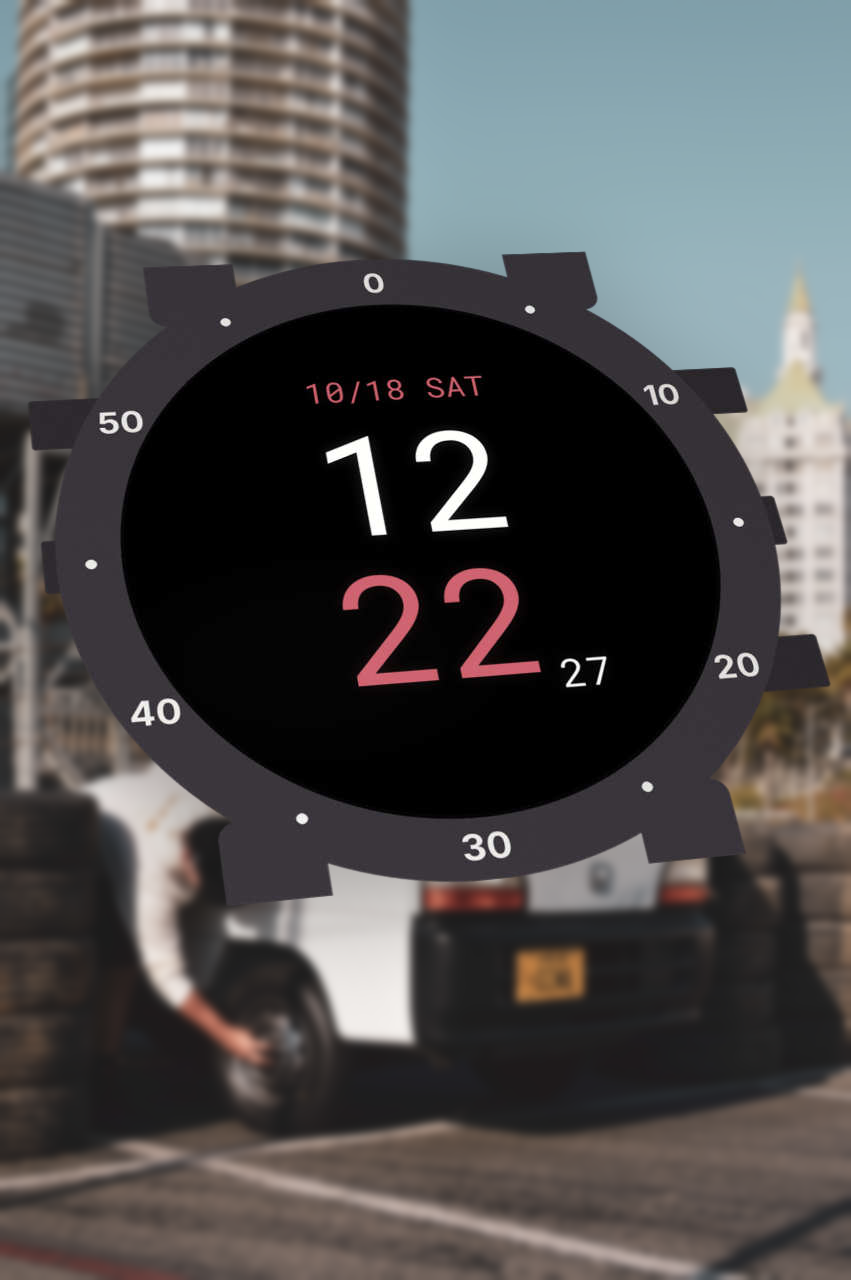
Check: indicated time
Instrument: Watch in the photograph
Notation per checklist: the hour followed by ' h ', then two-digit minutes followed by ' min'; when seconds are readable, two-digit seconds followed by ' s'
12 h 22 min 27 s
